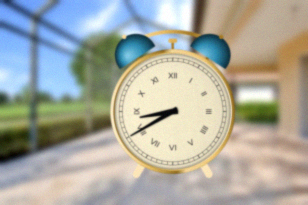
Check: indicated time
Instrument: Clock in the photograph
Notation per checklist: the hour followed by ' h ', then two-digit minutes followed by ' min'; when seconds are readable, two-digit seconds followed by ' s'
8 h 40 min
